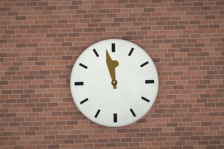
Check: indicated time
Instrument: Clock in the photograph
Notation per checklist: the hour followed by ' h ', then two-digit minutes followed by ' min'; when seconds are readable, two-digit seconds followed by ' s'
11 h 58 min
